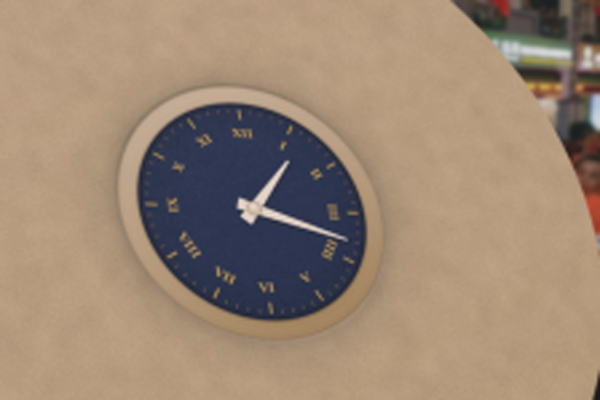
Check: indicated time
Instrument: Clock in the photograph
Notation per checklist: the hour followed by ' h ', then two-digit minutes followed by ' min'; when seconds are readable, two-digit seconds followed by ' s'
1 h 18 min
